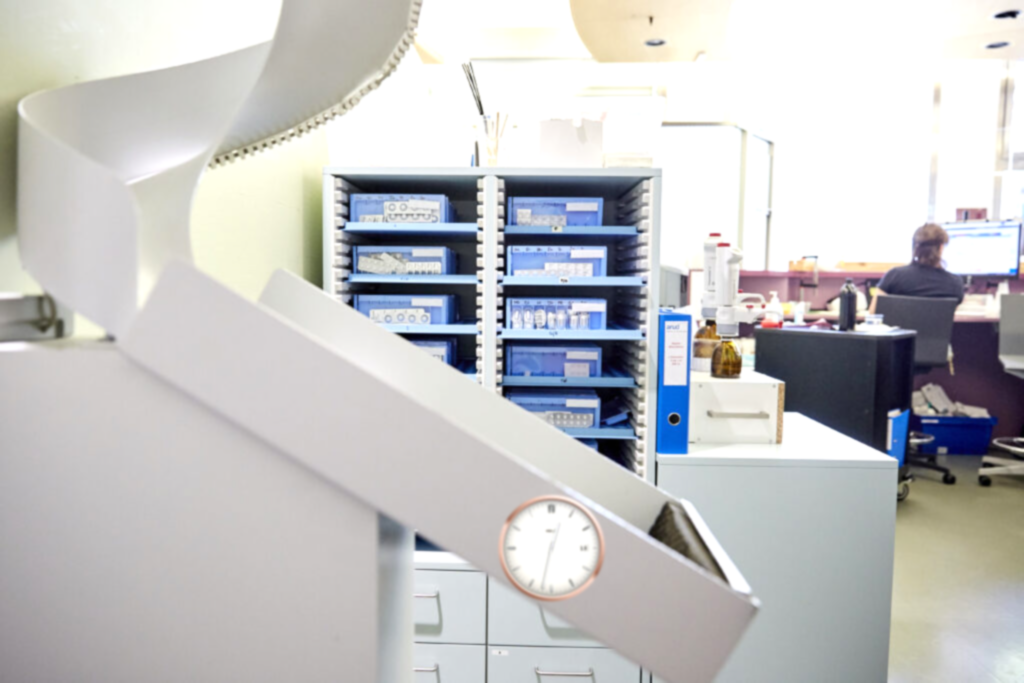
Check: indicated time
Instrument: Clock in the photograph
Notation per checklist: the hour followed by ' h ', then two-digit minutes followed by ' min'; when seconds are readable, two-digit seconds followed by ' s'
12 h 32 min
